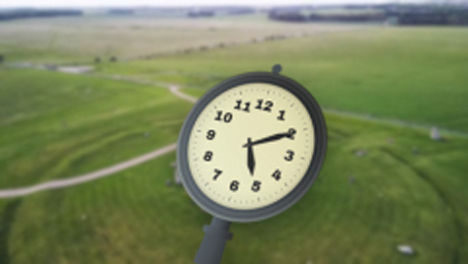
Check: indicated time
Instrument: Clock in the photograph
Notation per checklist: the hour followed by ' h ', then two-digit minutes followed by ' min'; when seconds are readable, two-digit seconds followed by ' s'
5 h 10 min
